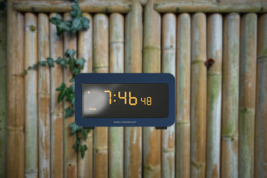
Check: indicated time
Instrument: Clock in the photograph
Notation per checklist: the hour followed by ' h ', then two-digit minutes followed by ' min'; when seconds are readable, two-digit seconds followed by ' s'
7 h 46 min 48 s
